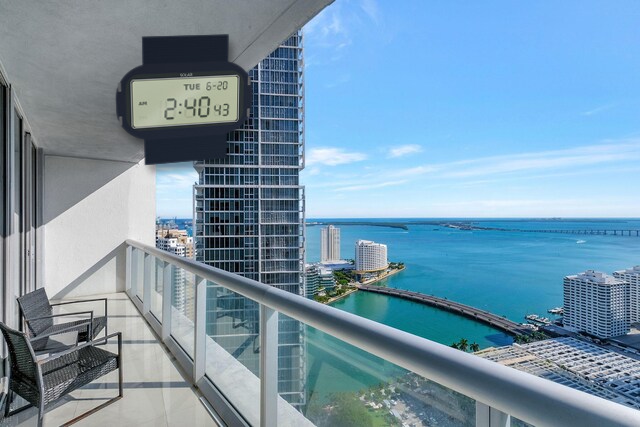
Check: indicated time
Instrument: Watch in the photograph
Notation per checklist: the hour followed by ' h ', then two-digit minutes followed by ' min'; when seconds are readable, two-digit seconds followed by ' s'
2 h 40 min 43 s
